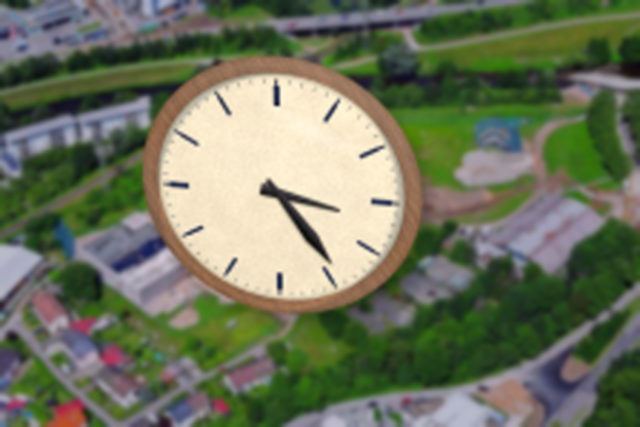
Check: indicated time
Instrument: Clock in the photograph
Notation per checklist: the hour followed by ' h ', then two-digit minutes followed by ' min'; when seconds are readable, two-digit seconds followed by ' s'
3 h 24 min
